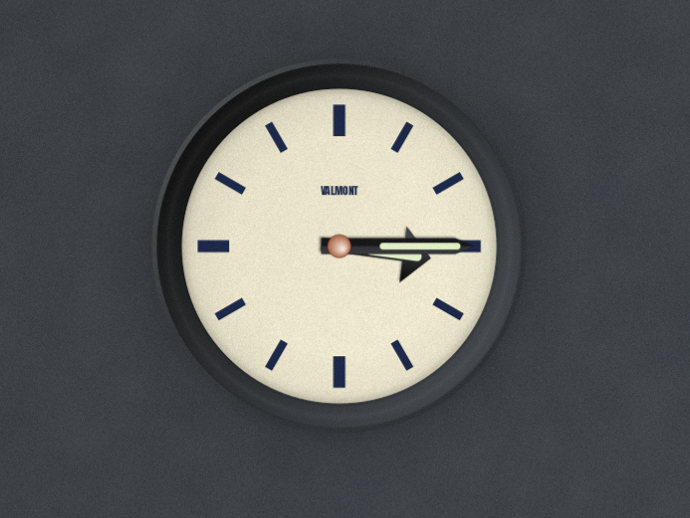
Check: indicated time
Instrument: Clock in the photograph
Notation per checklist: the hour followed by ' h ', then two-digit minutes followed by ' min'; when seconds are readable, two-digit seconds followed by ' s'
3 h 15 min
